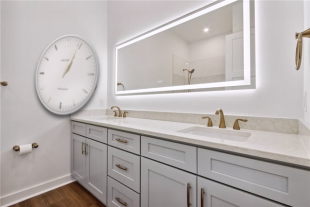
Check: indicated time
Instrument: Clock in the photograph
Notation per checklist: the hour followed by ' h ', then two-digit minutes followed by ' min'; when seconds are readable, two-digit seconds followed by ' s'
1 h 04 min
